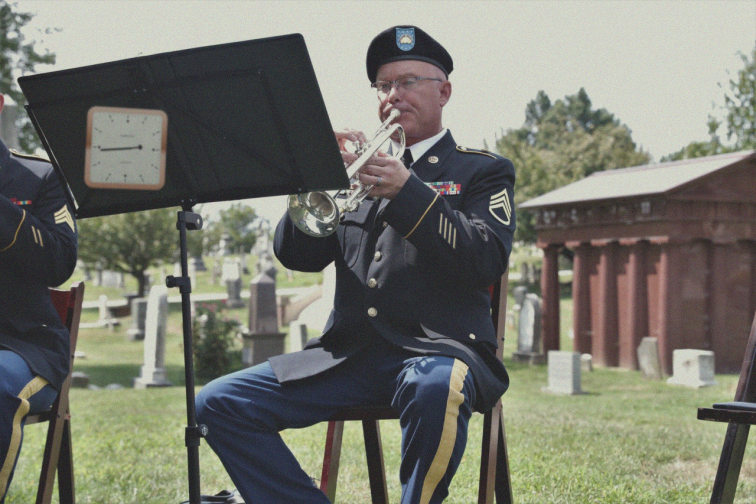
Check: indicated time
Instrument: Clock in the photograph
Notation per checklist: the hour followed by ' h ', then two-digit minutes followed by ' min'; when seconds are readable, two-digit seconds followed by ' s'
2 h 44 min
